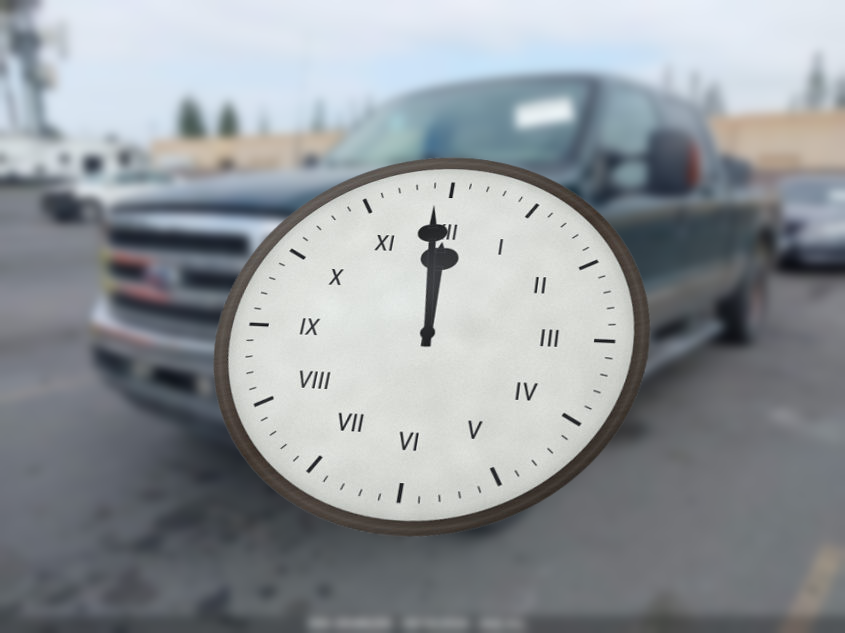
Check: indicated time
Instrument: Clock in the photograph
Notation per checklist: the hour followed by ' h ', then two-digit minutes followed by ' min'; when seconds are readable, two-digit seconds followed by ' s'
11 h 59 min
